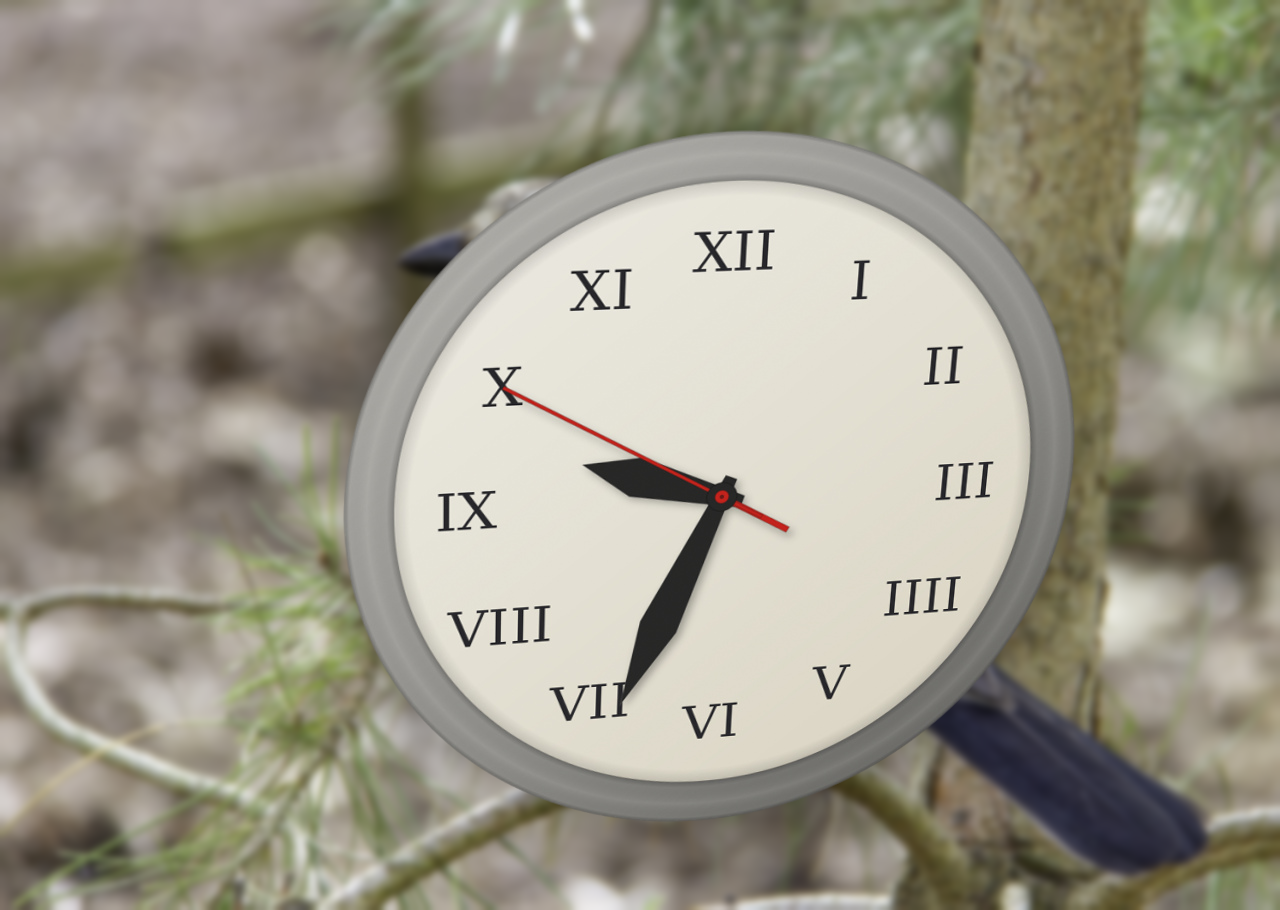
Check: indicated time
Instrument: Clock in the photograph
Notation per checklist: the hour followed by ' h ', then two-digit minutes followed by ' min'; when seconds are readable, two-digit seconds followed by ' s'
9 h 33 min 50 s
